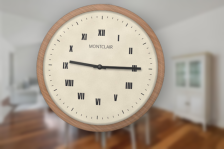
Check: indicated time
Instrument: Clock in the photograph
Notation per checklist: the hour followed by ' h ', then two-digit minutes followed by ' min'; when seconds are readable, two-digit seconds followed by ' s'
9 h 15 min
